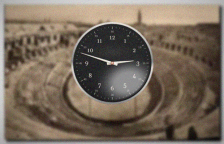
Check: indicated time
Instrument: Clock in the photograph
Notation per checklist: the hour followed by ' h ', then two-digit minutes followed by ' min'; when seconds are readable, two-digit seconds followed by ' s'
2 h 48 min
